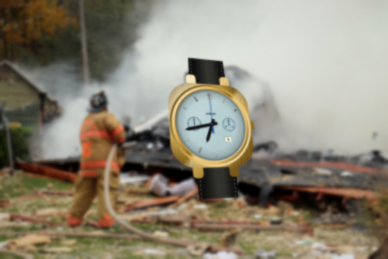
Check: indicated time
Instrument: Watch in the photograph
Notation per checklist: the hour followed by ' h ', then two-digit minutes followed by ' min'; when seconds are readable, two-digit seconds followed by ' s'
6 h 43 min
